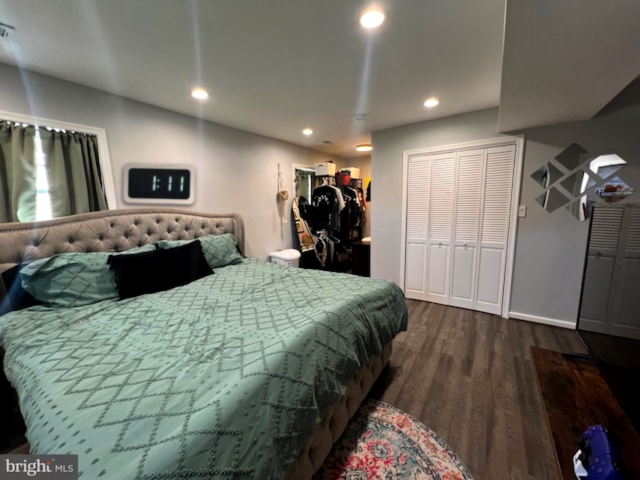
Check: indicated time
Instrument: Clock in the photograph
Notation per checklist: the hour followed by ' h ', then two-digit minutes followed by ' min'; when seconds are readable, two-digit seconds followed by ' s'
1 h 11 min
